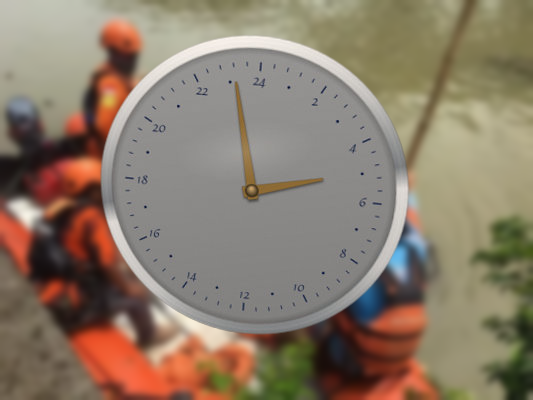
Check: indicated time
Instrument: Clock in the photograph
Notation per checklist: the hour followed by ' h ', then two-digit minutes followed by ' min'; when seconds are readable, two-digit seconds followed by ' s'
4 h 58 min
